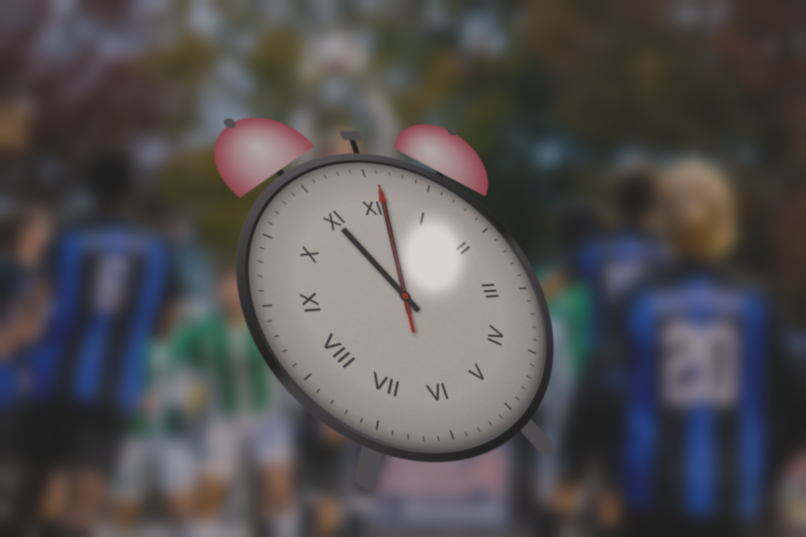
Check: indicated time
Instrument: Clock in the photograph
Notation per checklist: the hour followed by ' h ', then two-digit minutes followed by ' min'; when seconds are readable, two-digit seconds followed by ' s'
11 h 01 min 01 s
